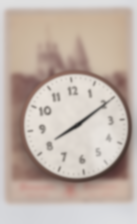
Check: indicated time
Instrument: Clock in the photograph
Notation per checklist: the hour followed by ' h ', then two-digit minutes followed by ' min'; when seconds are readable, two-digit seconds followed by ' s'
8 h 10 min
